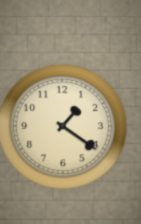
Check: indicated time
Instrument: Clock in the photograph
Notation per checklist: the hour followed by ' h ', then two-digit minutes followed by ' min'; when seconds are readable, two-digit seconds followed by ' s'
1 h 21 min
